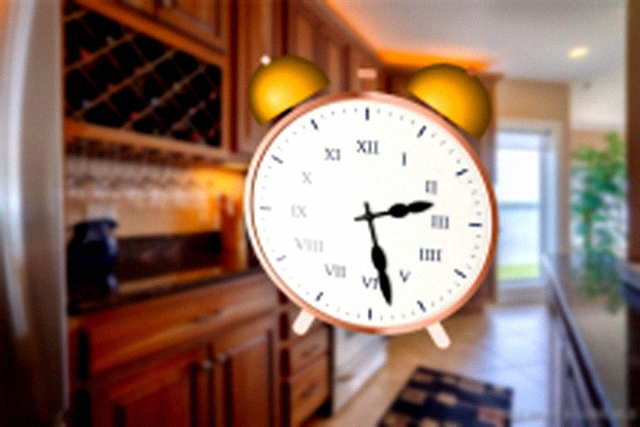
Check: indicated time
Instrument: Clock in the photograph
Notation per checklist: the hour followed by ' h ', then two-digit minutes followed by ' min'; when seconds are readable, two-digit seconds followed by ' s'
2 h 28 min
